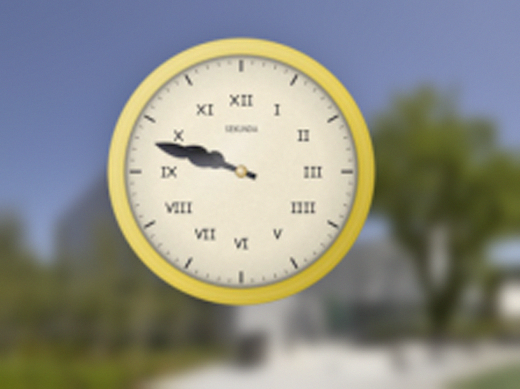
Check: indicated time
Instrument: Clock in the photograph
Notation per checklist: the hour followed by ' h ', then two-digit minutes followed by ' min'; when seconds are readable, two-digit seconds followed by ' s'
9 h 48 min
